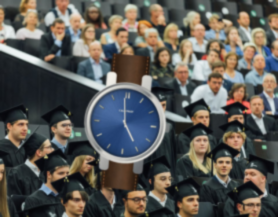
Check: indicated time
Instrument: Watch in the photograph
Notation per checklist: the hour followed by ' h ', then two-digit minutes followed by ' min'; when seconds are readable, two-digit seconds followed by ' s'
4 h 59 min
